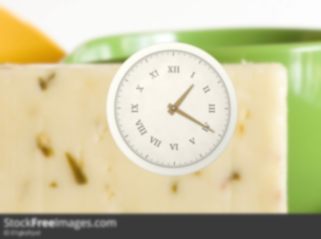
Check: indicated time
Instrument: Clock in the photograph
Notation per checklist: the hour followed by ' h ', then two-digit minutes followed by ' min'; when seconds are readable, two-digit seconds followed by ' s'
1 h 20 min
